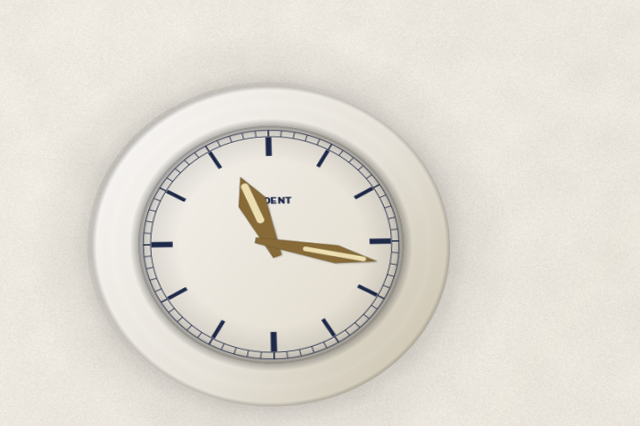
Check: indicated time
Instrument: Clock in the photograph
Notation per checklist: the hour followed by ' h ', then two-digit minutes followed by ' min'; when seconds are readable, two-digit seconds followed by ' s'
11 h 17 min
